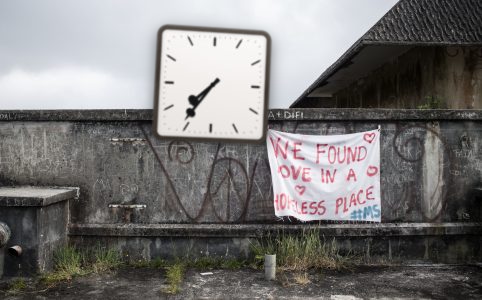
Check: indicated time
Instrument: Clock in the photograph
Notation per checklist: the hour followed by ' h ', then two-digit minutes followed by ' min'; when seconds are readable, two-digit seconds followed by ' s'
7 h 36 min
